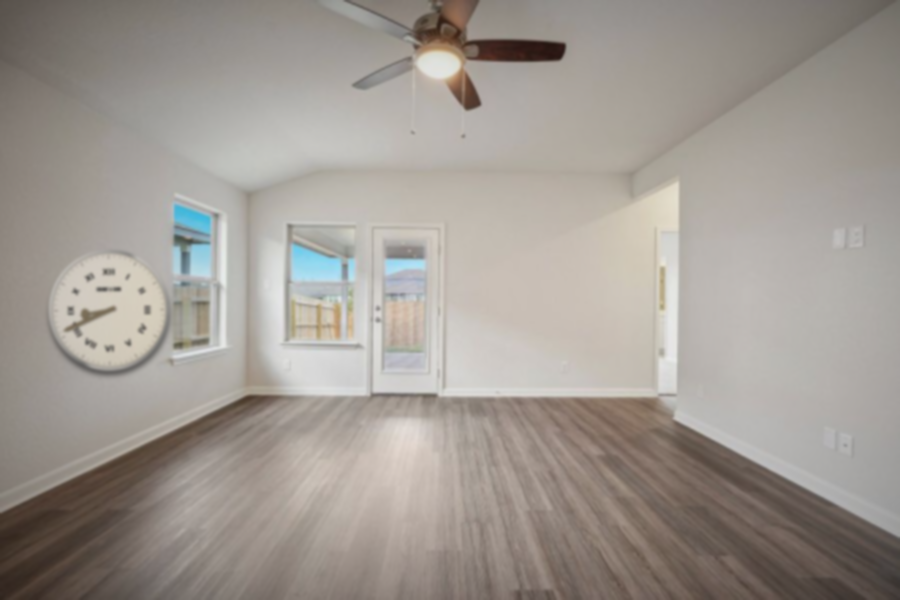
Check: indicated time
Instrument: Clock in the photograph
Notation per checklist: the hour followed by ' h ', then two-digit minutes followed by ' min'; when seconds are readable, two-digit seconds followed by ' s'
8 h 41 min
